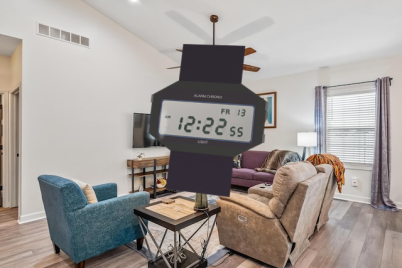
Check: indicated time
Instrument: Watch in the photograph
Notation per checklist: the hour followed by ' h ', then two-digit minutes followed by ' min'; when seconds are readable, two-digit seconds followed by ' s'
12 h 22 min 55 s
